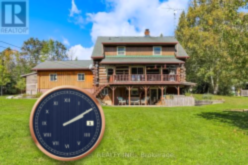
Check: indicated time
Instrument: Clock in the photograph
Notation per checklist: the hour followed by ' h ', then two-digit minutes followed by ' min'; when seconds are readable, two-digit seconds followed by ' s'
2 h 10 min
